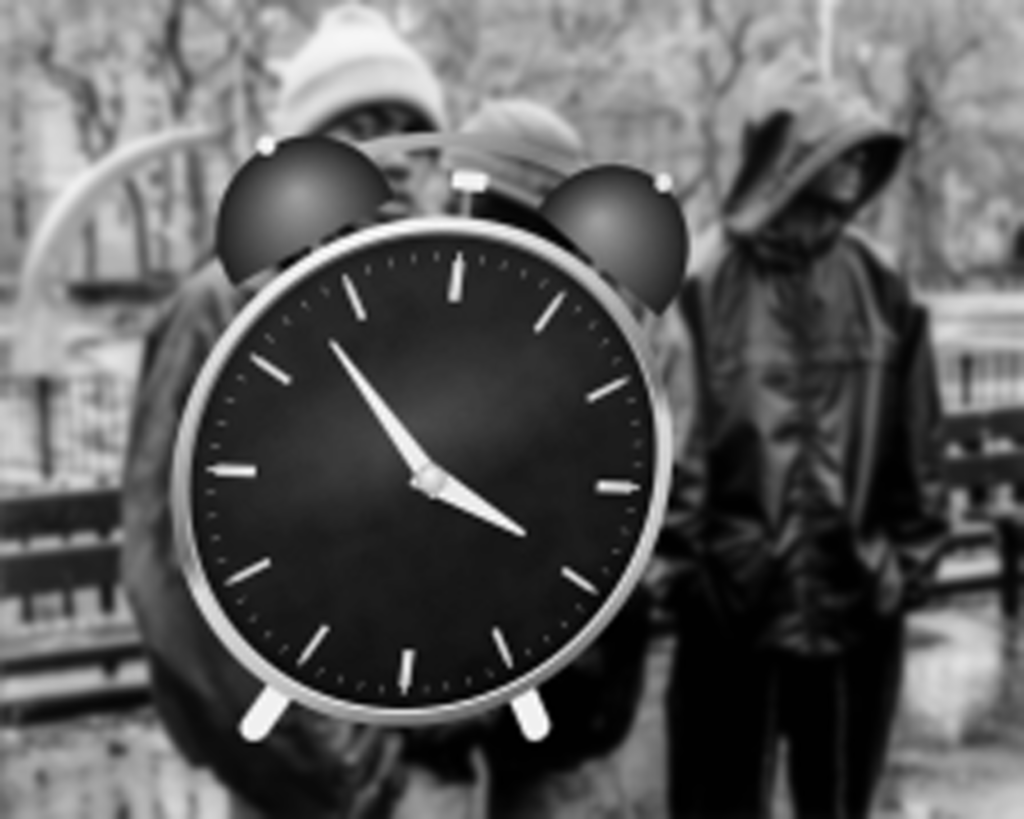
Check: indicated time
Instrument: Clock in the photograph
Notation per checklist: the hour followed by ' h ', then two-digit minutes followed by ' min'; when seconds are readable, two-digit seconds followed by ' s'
3 h 53 min
